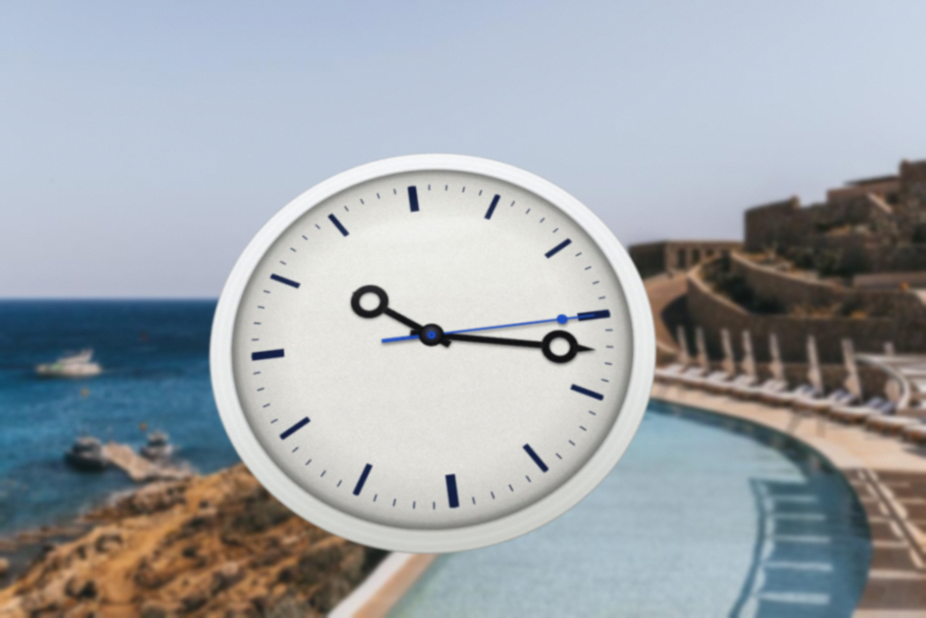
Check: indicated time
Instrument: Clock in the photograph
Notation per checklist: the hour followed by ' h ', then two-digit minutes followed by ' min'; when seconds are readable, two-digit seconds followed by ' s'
10 h 17 min 15 s
